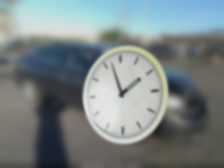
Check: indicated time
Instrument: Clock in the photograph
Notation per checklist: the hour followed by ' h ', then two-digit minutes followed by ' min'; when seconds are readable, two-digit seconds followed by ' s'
1 h 57 min
